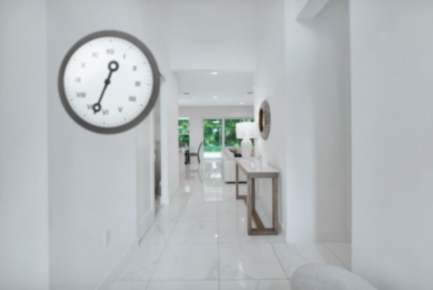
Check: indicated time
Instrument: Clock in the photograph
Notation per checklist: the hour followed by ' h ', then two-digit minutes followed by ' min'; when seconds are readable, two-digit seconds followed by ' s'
12 h 33 min
